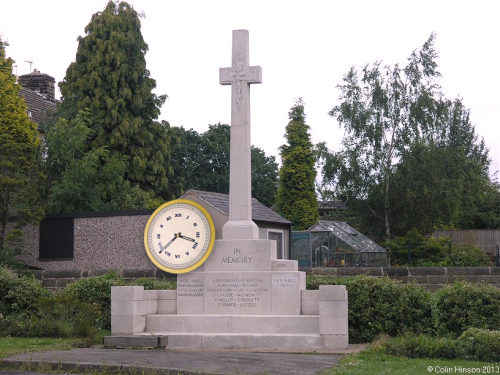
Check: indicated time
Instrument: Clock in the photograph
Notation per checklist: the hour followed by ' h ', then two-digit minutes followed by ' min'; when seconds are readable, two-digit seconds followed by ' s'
3 h 38 min
